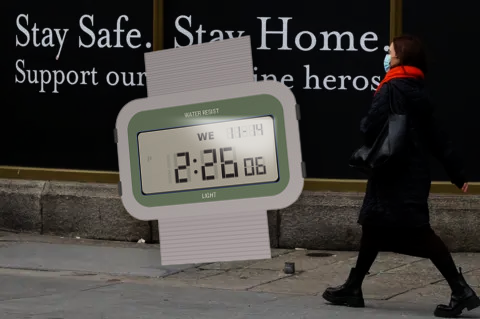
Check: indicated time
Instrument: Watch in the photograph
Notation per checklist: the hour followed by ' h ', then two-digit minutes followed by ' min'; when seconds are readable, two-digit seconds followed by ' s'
2 h 26 min 06 s
